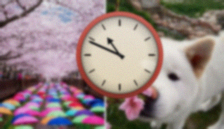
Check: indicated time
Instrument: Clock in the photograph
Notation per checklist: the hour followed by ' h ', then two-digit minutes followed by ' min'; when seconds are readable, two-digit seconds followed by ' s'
10 h 49 min
